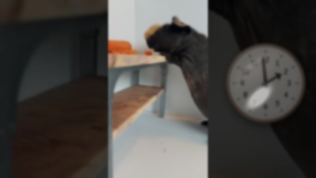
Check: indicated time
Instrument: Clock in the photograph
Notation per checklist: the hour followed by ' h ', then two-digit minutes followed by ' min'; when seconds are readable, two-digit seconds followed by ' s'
1 h 59 min
